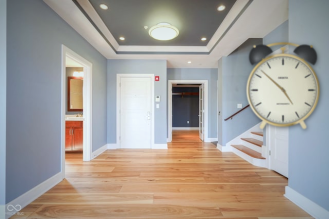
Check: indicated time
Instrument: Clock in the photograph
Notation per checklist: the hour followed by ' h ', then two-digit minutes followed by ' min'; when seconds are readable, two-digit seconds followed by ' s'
4 h 52 min
